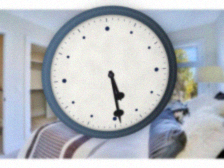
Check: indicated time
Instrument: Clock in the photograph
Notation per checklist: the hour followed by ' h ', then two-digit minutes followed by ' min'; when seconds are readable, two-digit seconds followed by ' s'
5 h 29 min
